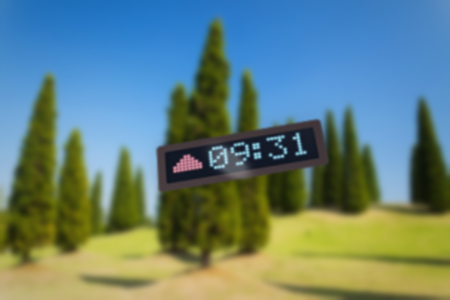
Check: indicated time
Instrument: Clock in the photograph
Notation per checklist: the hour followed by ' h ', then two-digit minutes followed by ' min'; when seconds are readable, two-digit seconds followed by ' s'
9 h 31 min
